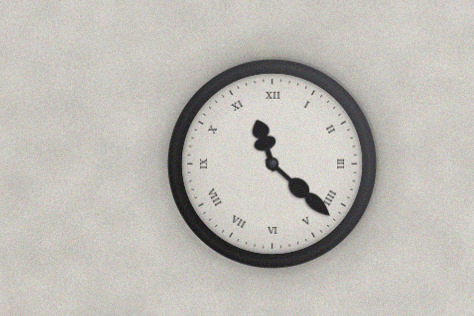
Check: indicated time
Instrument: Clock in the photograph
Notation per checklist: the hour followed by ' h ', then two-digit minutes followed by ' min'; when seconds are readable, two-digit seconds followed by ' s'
11 h 22 min
